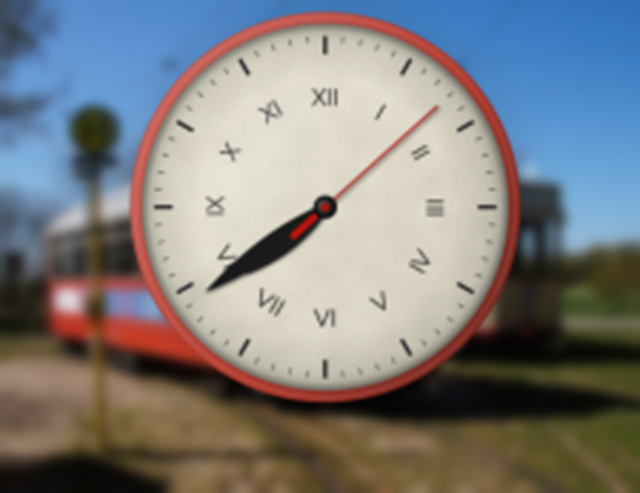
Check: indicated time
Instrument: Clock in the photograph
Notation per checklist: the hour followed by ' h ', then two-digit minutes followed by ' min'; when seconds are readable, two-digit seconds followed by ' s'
7 h 39 min 08 s
